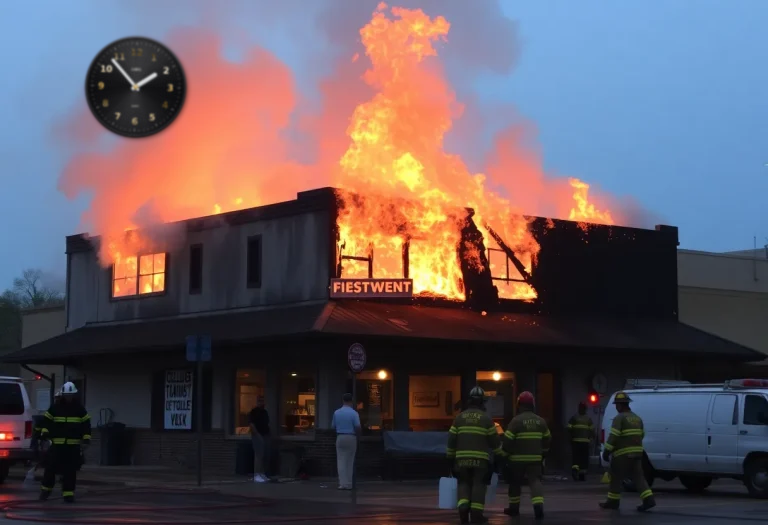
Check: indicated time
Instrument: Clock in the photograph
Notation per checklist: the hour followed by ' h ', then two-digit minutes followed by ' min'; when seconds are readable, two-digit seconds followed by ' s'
1 h 53 min
